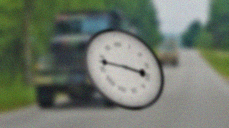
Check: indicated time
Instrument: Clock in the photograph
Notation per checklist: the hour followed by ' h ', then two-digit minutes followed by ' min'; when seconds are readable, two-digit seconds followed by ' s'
3 h 48 min
